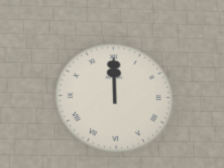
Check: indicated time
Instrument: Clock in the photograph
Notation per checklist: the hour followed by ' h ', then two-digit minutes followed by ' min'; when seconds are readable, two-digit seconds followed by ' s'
12 h 00 min
